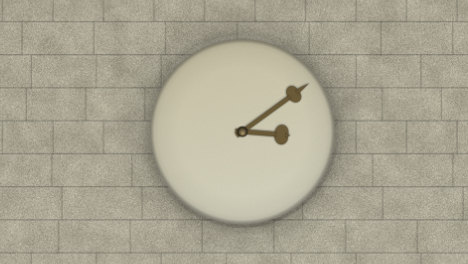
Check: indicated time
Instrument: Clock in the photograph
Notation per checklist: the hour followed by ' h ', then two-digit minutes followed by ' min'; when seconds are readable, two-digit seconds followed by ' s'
3 h 09 min
